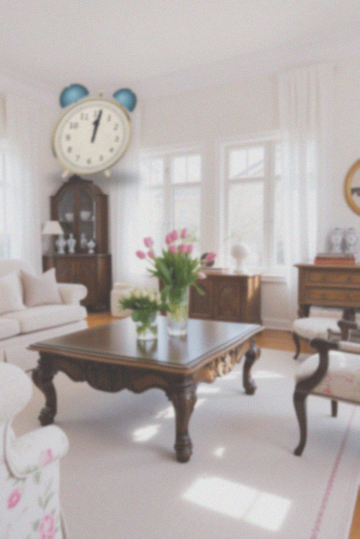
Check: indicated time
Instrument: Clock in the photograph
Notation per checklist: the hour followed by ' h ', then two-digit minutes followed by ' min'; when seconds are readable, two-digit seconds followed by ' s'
12 h 01 min
